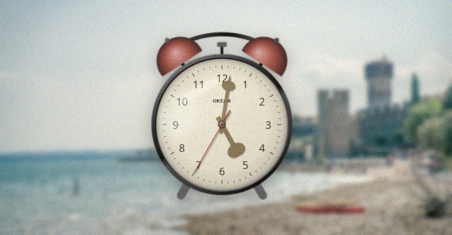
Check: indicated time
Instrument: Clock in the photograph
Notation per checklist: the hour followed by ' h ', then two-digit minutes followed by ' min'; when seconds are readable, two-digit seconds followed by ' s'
5 h 01 min 35 s
